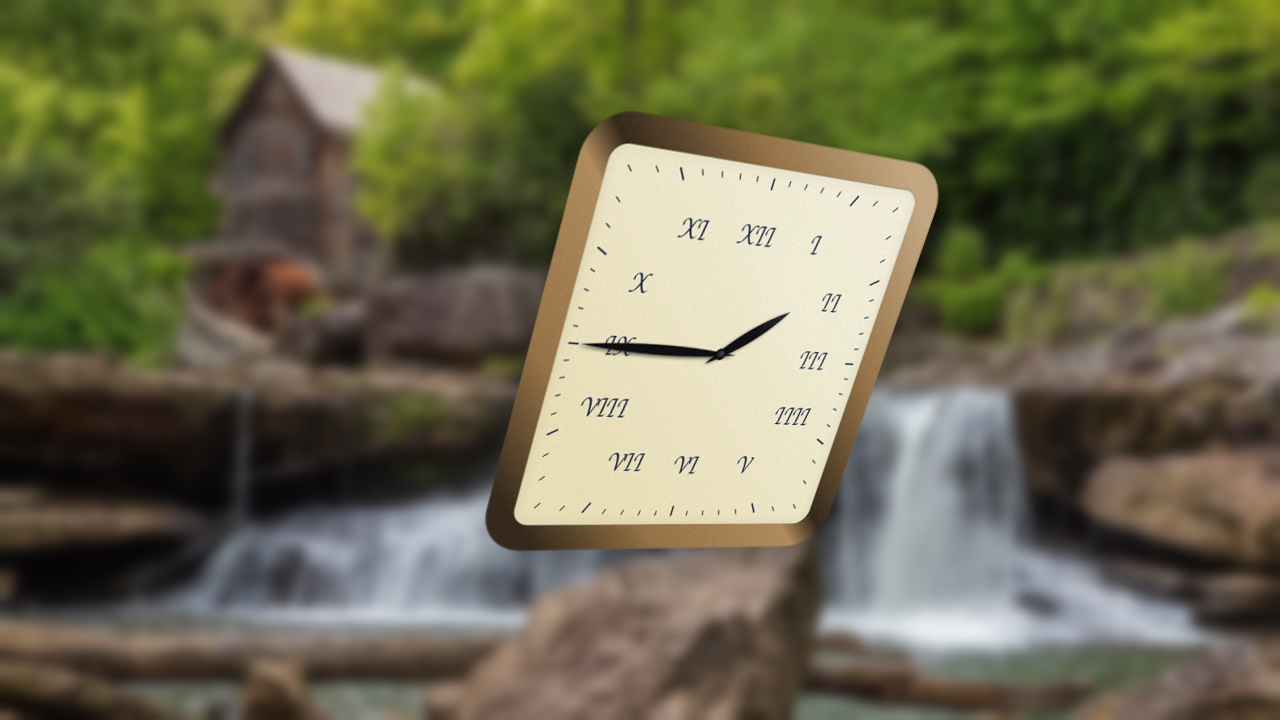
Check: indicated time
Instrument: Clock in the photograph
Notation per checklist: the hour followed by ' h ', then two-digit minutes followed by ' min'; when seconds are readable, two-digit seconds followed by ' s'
1 h 45 min
